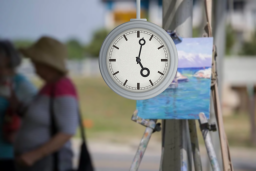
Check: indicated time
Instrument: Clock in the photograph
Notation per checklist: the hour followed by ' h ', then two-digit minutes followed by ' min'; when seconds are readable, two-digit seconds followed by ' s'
5 h 02 min
